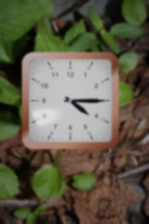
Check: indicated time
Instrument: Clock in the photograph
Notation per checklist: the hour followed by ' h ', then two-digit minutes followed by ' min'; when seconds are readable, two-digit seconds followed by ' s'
4 h 15 min
